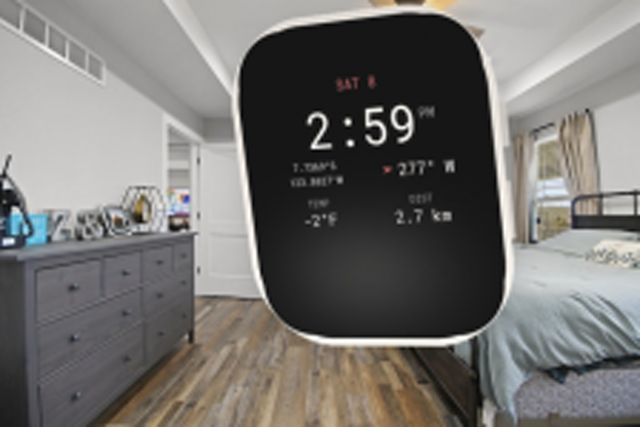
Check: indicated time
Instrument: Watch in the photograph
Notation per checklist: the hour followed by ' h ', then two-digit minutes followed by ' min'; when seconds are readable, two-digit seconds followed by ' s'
2 h 59 min
